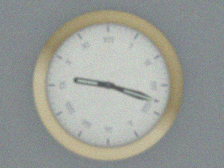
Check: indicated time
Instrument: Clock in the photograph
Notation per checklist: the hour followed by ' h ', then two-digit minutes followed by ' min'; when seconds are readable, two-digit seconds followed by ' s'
9 h 18 min
